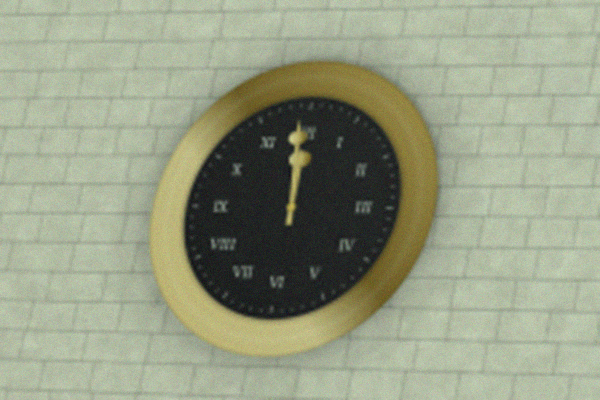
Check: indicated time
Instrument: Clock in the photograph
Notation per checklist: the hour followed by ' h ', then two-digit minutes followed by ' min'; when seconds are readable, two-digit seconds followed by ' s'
11 h 59 min
